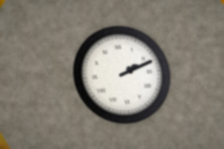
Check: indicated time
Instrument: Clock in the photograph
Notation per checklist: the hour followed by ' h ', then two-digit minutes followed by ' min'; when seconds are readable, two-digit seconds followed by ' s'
2 h 12 min
